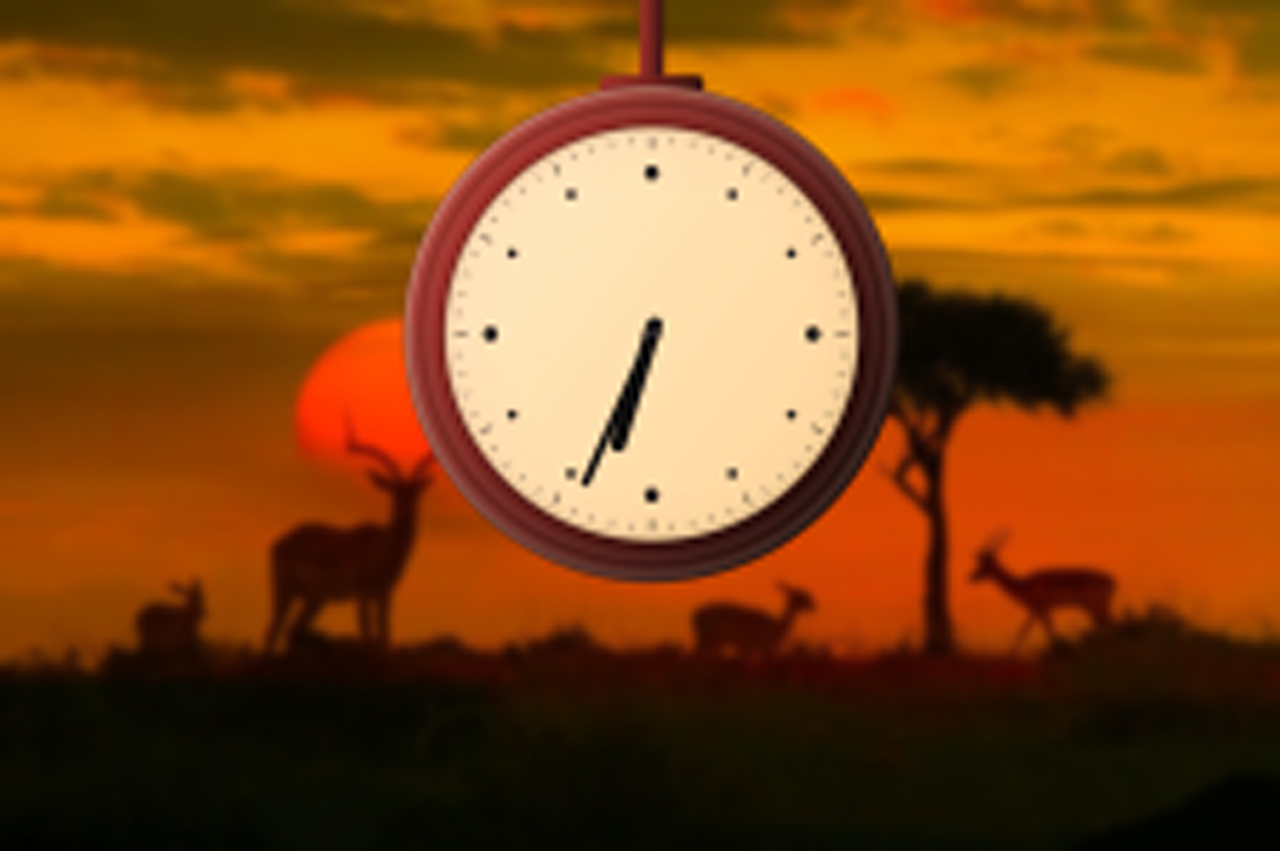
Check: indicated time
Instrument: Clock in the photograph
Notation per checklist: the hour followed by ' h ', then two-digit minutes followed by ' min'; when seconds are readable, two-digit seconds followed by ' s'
6 h 34 min
